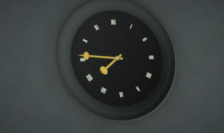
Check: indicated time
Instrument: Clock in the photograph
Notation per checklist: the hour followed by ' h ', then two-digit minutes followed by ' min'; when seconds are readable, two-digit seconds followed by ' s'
7 h 46 min
